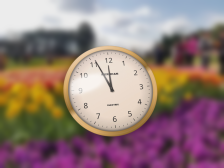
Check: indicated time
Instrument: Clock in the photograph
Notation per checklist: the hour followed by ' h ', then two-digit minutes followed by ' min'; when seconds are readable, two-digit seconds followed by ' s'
11 h 56 min
